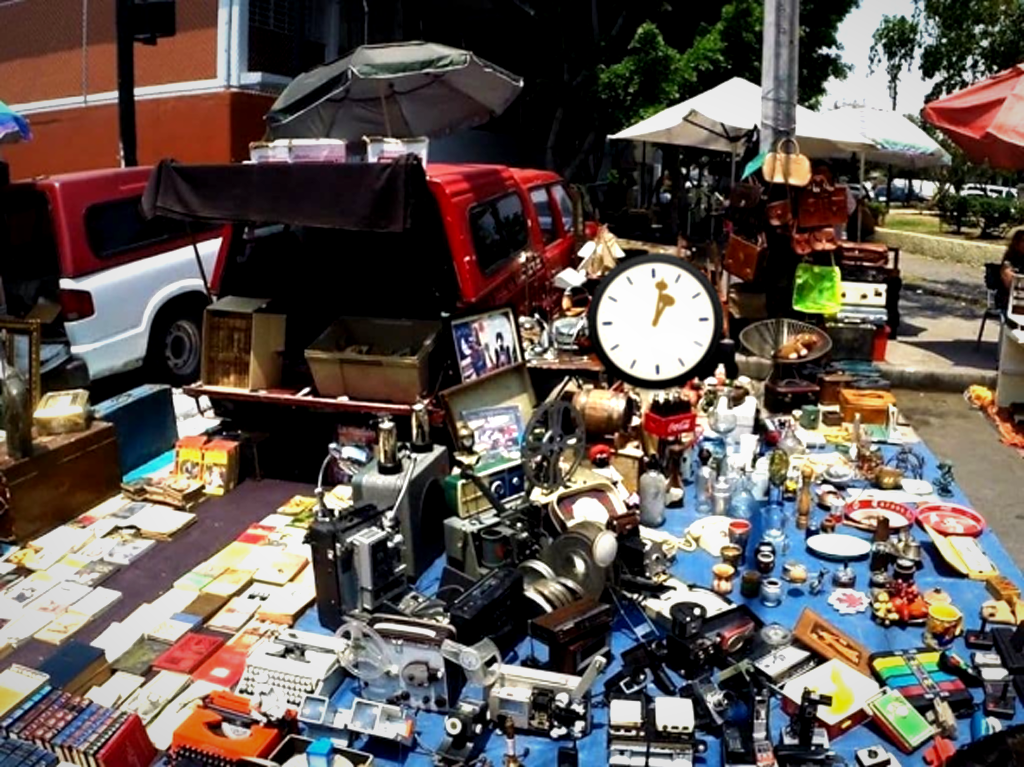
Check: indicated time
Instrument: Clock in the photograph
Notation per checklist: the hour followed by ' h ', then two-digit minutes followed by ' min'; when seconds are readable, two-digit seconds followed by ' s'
1 h 02 min
